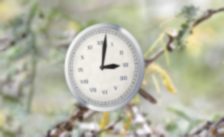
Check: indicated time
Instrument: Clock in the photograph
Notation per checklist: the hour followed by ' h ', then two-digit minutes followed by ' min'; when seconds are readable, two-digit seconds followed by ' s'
3 h 02 min
